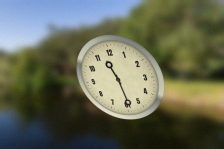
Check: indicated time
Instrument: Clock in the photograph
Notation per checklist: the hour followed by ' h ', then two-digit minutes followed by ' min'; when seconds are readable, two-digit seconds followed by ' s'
11 h 29 min
